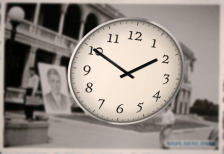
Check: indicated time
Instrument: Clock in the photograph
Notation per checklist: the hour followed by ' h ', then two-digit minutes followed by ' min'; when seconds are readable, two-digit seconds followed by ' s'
1 h 50 min
